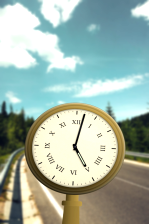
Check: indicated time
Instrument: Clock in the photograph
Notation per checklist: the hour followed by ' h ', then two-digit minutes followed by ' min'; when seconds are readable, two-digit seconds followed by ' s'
5 h 02 min
